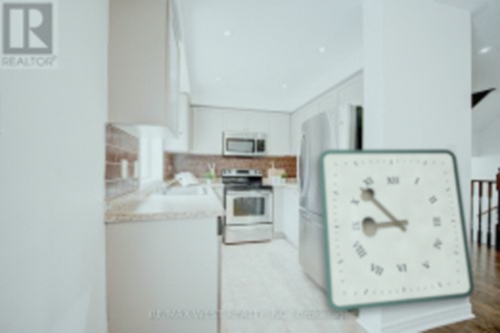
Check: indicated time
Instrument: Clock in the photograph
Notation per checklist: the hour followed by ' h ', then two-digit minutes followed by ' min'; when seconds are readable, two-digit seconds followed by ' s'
8 h 53 min
